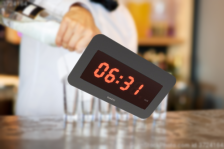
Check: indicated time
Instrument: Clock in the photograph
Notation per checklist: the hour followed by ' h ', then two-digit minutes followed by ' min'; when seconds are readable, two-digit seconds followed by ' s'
6 h 31 min
